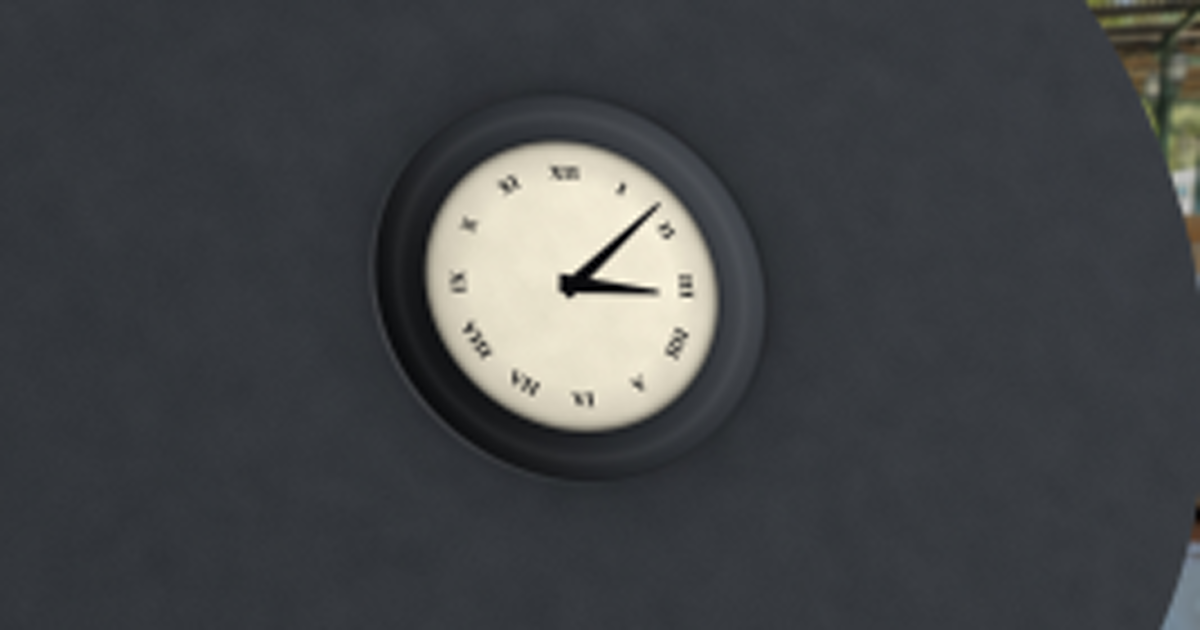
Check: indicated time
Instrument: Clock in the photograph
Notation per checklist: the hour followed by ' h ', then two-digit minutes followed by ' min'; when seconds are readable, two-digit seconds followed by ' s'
3 h 08 min
